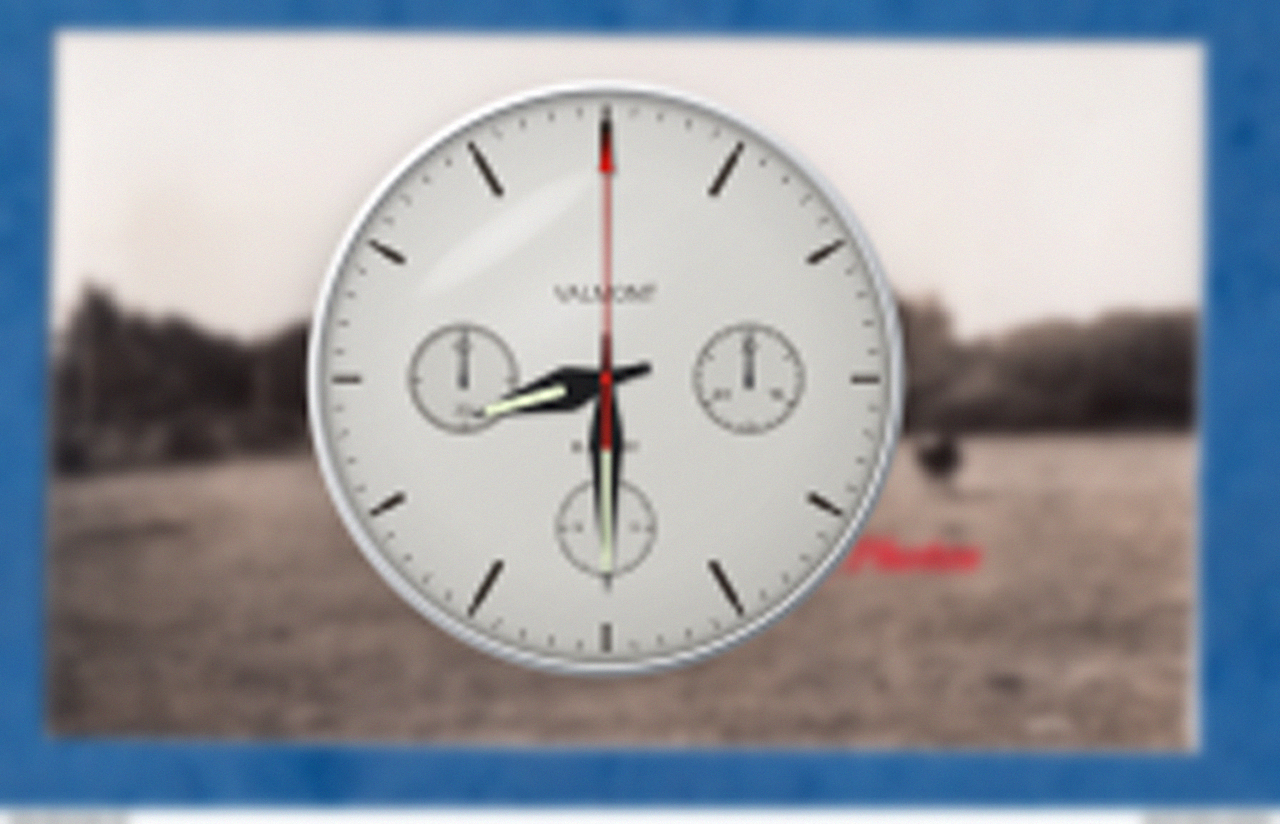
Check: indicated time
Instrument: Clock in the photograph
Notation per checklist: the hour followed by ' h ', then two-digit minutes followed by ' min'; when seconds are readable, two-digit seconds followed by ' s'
8 h 30 min
